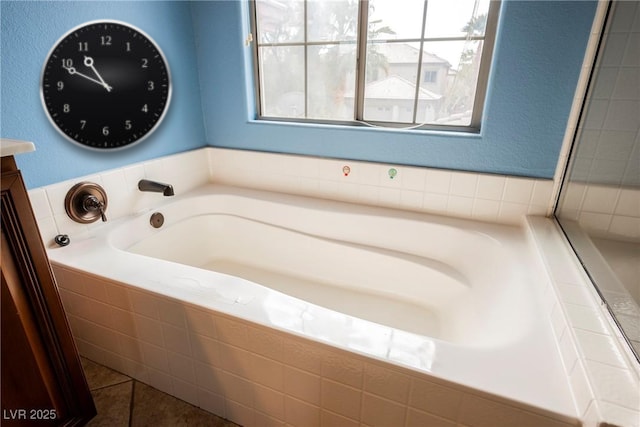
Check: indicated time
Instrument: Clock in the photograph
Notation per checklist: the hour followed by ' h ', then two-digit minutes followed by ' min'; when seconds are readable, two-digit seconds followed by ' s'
10 h 49 min
